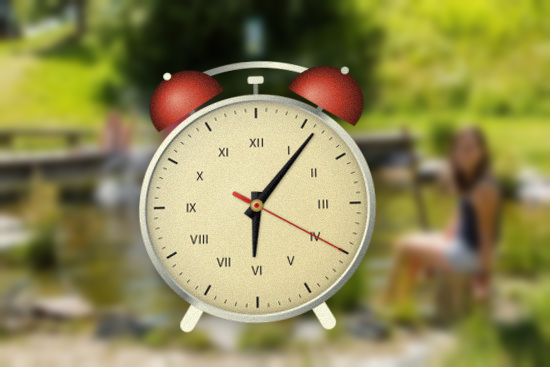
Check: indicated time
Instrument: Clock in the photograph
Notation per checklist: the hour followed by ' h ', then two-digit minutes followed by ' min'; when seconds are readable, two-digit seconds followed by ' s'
6 h 06 min 20 s
